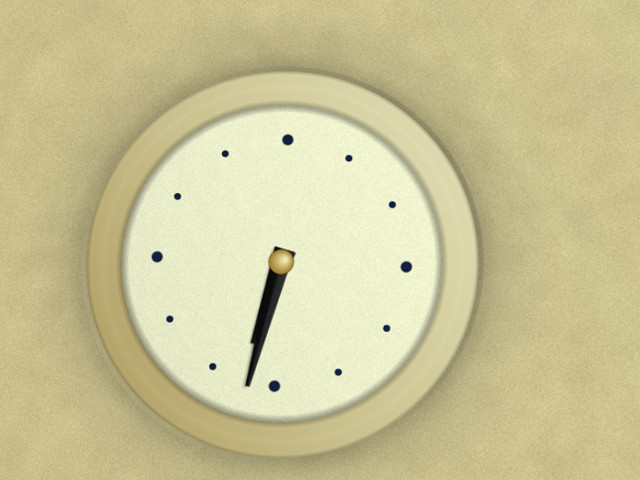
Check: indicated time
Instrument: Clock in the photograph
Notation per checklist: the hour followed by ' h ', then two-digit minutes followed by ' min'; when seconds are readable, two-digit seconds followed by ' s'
6 h 32 min
